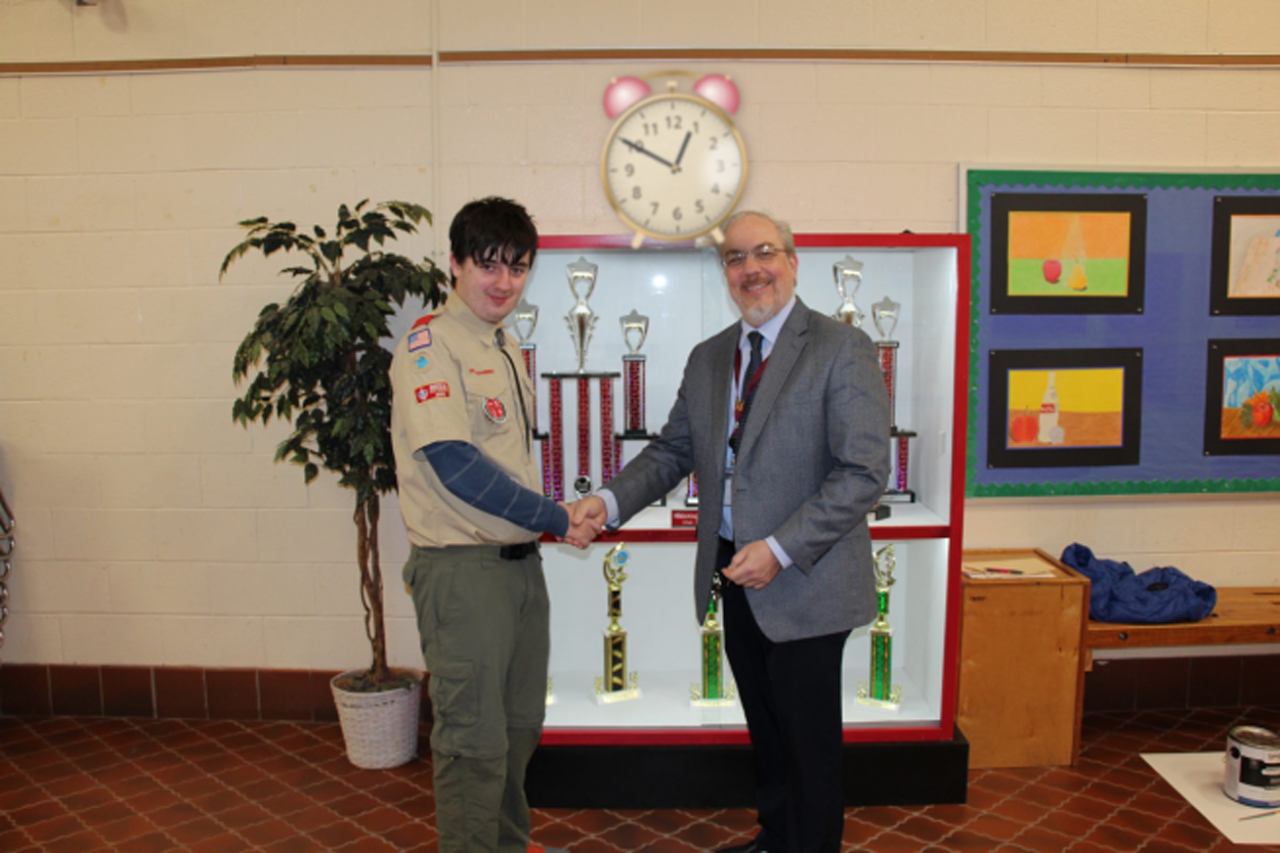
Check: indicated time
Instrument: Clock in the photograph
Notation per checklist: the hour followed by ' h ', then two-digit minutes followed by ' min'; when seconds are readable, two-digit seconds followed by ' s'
12 h 50 min
